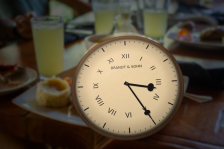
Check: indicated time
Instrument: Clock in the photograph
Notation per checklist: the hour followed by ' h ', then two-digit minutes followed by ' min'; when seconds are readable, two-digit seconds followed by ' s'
3 h 25 min
